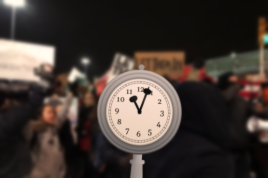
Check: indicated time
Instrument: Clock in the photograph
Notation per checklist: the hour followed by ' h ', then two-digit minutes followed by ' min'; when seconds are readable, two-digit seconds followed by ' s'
11 h 03 min
